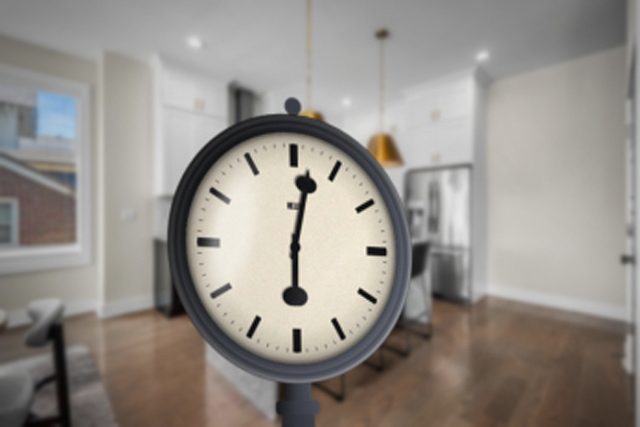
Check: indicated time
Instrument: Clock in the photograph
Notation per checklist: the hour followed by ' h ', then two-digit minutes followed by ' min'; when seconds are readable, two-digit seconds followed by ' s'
6 h 02 min
